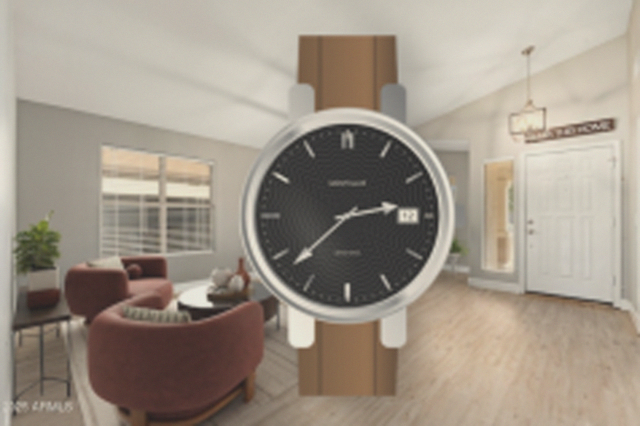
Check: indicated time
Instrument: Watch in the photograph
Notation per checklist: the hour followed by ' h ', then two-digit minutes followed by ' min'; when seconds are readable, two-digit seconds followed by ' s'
2 h 38 min
